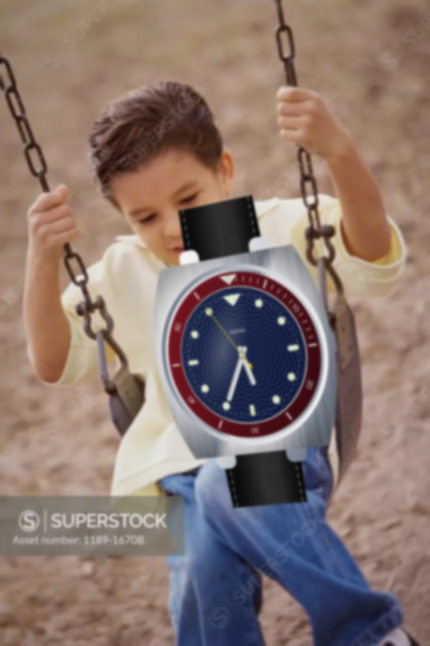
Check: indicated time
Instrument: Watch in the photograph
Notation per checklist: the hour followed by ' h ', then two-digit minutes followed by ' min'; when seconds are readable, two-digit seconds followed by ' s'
5 h 34 min 55 s
